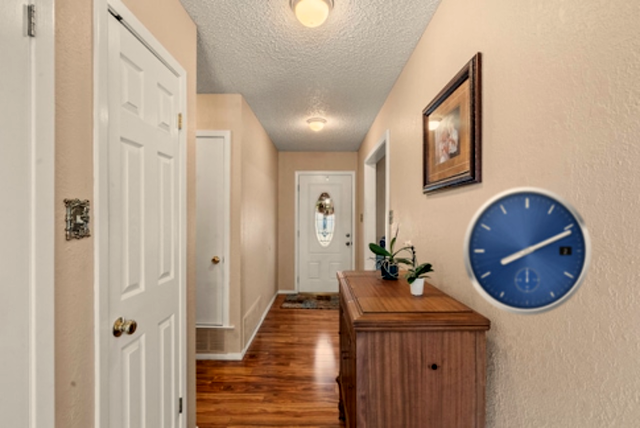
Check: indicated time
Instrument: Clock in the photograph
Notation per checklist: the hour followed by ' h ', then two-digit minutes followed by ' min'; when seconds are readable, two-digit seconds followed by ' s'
8 h 11 min
